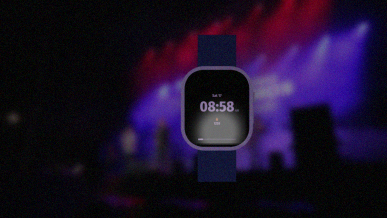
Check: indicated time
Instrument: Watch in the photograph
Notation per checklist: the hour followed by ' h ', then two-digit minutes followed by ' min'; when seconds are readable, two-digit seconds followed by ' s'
8 h 58 min
